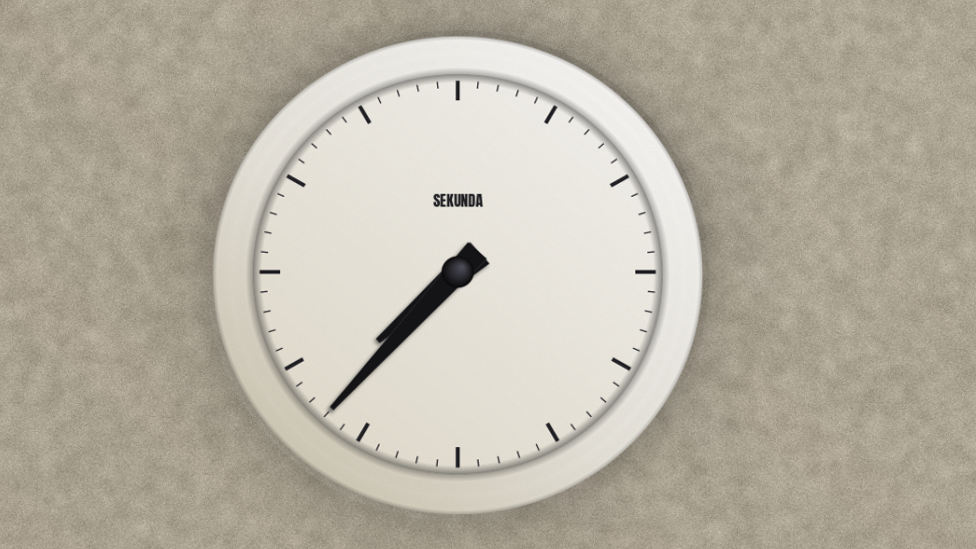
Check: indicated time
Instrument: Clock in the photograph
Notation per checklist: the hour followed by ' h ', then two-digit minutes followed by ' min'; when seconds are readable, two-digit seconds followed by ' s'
7 h 37 min
